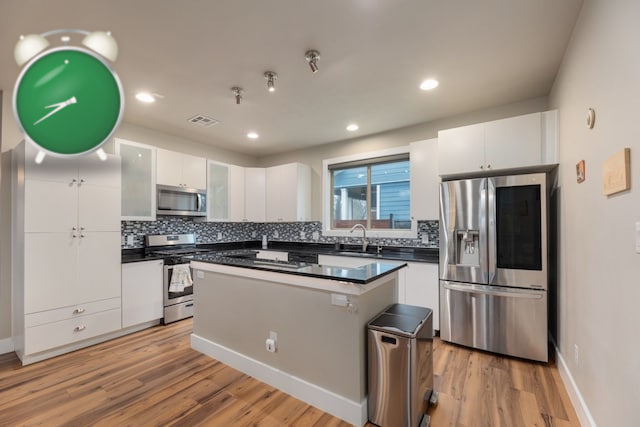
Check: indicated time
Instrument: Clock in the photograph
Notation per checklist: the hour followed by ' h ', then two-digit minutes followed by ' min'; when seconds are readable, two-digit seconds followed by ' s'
8 h 40 min
